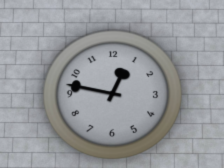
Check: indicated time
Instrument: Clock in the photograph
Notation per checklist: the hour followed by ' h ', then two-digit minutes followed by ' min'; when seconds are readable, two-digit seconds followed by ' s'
12 h 47 min
